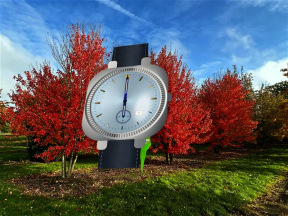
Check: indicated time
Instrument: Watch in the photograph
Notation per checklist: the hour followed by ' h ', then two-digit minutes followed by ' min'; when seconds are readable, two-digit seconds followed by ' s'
6 h 00 min
